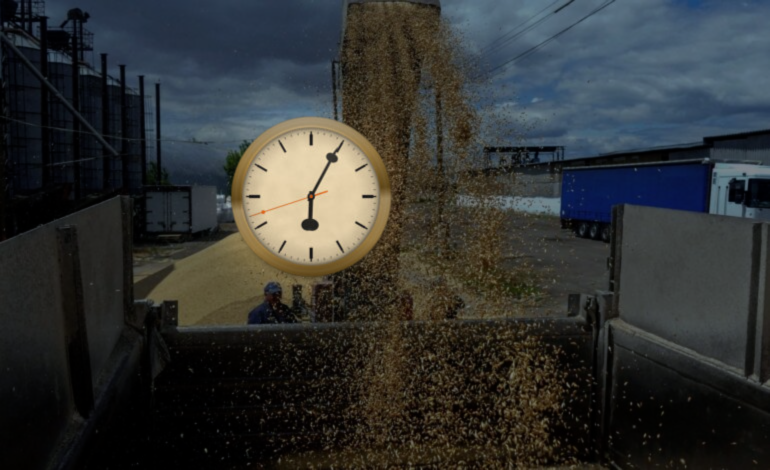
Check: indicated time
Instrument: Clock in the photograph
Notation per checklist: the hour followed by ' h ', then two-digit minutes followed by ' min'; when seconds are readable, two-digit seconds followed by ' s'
6 h 04 min 42 s
